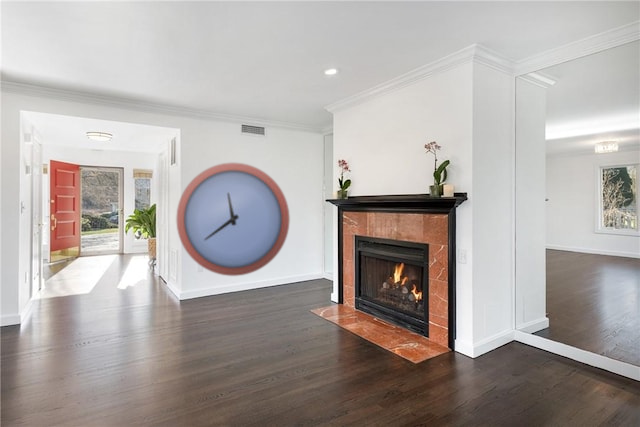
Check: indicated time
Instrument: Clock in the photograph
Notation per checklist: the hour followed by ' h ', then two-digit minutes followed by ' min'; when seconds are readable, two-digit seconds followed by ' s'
11 h 39 min
